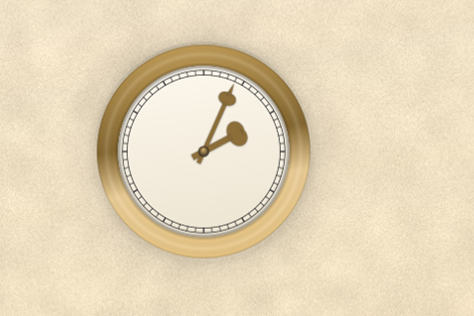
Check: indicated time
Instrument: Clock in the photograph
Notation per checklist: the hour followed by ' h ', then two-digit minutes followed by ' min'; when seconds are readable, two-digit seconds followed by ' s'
2 h 04 min
